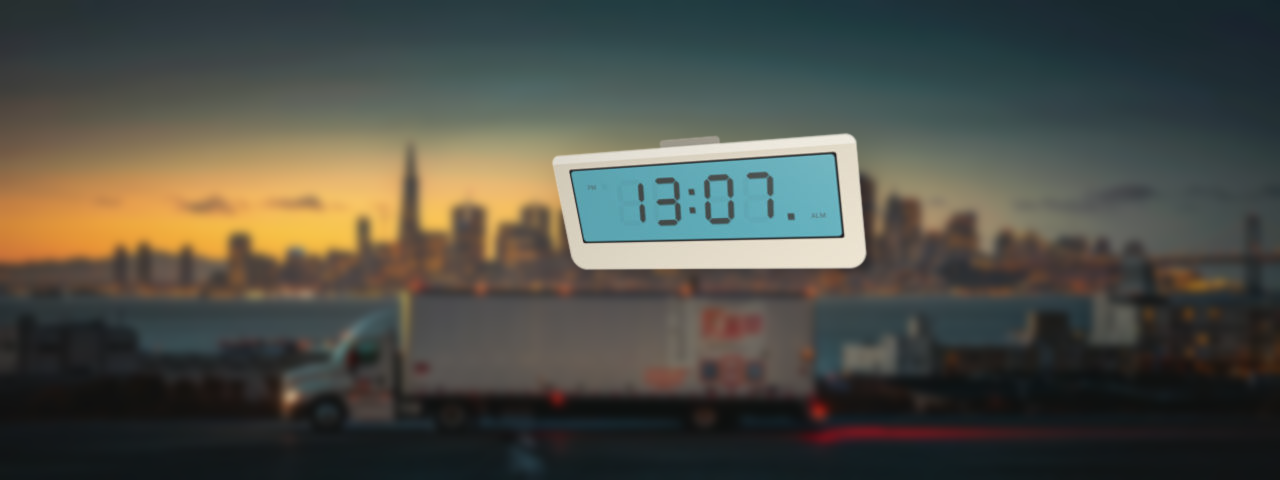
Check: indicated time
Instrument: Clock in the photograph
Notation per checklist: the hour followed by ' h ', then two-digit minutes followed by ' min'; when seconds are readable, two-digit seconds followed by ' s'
13 h 07 min
